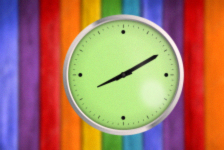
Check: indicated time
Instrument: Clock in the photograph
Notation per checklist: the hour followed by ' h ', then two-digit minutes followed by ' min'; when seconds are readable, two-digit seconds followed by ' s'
8 h 10 min
